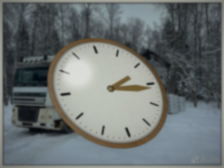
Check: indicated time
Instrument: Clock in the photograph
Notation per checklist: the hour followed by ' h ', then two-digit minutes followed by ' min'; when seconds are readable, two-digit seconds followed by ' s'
2 h 16 min
